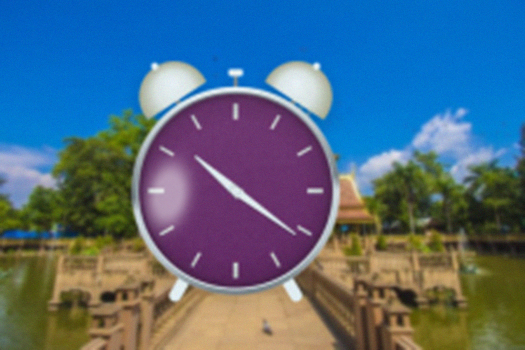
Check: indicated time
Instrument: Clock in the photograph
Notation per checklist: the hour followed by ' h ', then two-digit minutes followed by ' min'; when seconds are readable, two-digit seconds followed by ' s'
10 h 21 min
